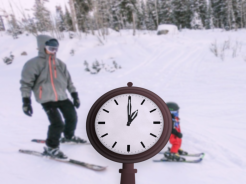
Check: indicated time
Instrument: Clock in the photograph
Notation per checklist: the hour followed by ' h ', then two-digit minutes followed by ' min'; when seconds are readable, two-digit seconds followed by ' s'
1 h 00 min
